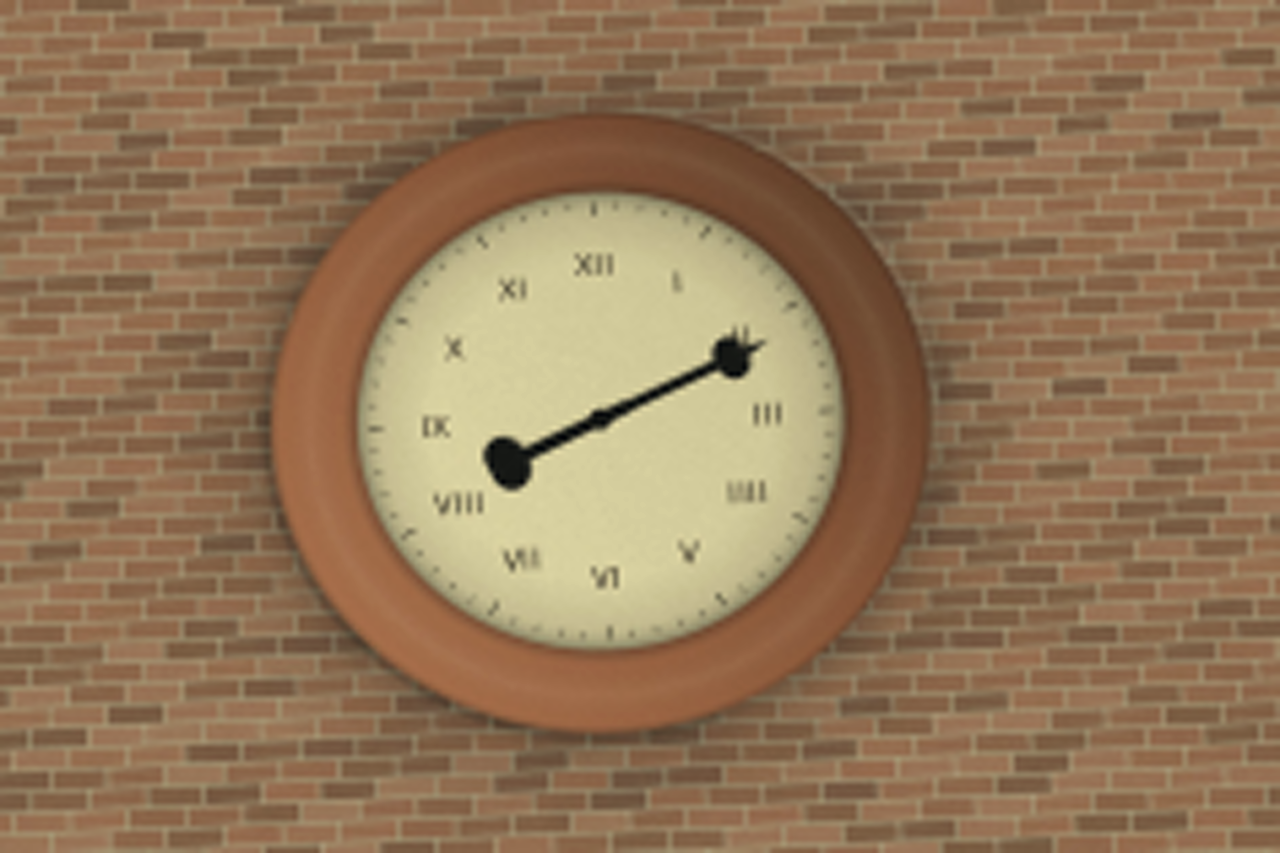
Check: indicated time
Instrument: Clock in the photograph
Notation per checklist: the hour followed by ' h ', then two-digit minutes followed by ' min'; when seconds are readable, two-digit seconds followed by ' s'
8 h 11 min
